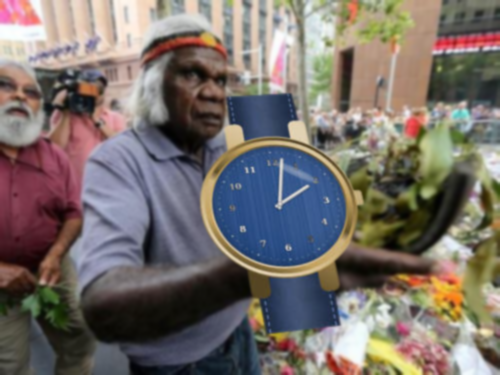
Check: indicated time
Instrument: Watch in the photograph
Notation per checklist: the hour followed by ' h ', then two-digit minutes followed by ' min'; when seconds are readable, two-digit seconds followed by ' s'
2 h 02 min
